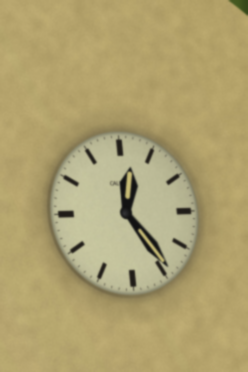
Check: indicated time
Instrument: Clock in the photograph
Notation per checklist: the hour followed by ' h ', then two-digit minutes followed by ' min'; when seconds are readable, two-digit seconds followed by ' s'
12 h 24 min
